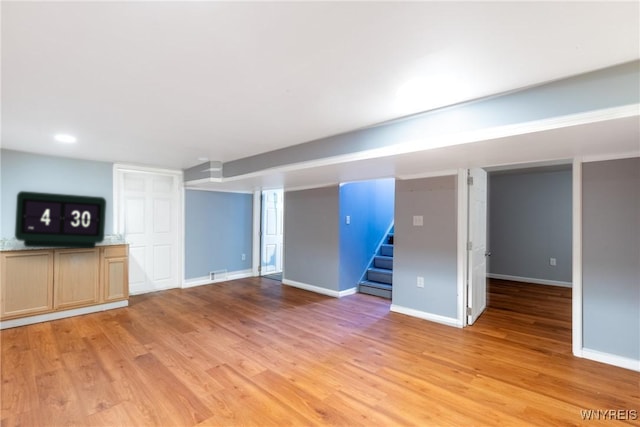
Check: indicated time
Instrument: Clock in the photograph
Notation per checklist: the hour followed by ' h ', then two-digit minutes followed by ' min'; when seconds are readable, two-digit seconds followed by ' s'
4 h 30 min
